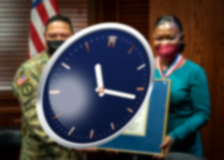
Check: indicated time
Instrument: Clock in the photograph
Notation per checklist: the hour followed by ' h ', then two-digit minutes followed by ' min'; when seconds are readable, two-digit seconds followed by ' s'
11 h 17 min
